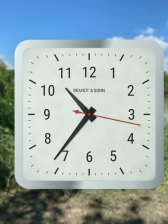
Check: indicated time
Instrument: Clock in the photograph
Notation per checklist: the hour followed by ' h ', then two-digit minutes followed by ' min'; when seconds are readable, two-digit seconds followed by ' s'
10 h 36 min 17 s
